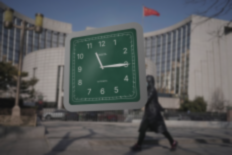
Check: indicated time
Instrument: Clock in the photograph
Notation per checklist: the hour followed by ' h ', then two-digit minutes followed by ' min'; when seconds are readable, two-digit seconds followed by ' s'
11 h 15 min
